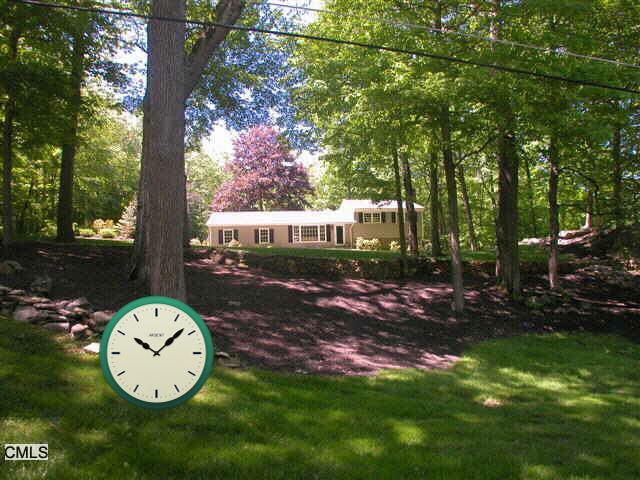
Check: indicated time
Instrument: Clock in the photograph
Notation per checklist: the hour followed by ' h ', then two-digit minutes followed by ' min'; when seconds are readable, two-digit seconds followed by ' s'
10 h 08 min
